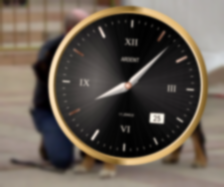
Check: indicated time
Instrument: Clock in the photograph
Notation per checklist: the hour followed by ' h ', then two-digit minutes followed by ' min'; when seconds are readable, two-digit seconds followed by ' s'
8 h 07 min
